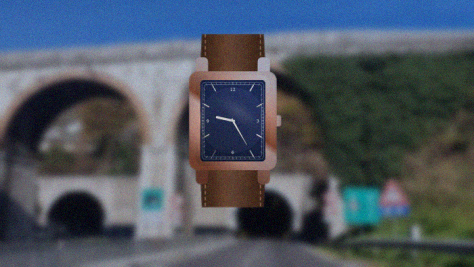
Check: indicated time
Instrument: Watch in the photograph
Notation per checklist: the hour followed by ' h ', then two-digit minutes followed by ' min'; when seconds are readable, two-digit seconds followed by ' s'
9 h 25 min
